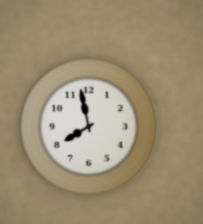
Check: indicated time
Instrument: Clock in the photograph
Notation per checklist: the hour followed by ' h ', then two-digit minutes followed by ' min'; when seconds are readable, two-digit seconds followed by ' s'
7 h 58 min
